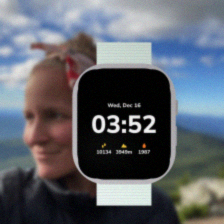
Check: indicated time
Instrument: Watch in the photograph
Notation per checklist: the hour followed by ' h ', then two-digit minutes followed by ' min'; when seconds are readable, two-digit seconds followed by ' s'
3 h 52 min
